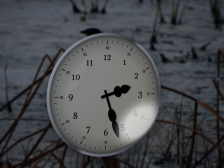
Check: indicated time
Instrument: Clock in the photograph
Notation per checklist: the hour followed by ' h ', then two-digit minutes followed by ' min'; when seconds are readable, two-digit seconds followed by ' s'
2 h 27 min
